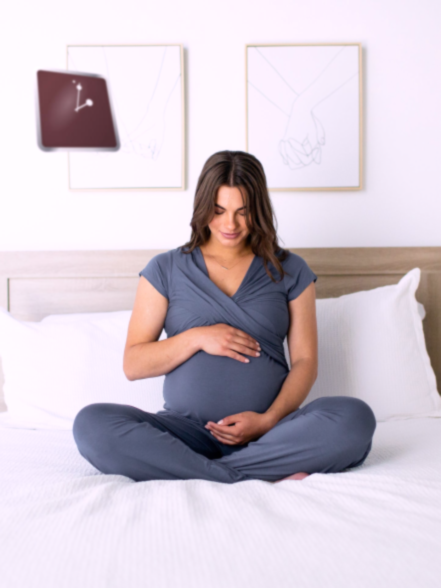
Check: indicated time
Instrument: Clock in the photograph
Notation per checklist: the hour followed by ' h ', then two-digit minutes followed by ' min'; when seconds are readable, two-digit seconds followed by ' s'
2 h 02 min
